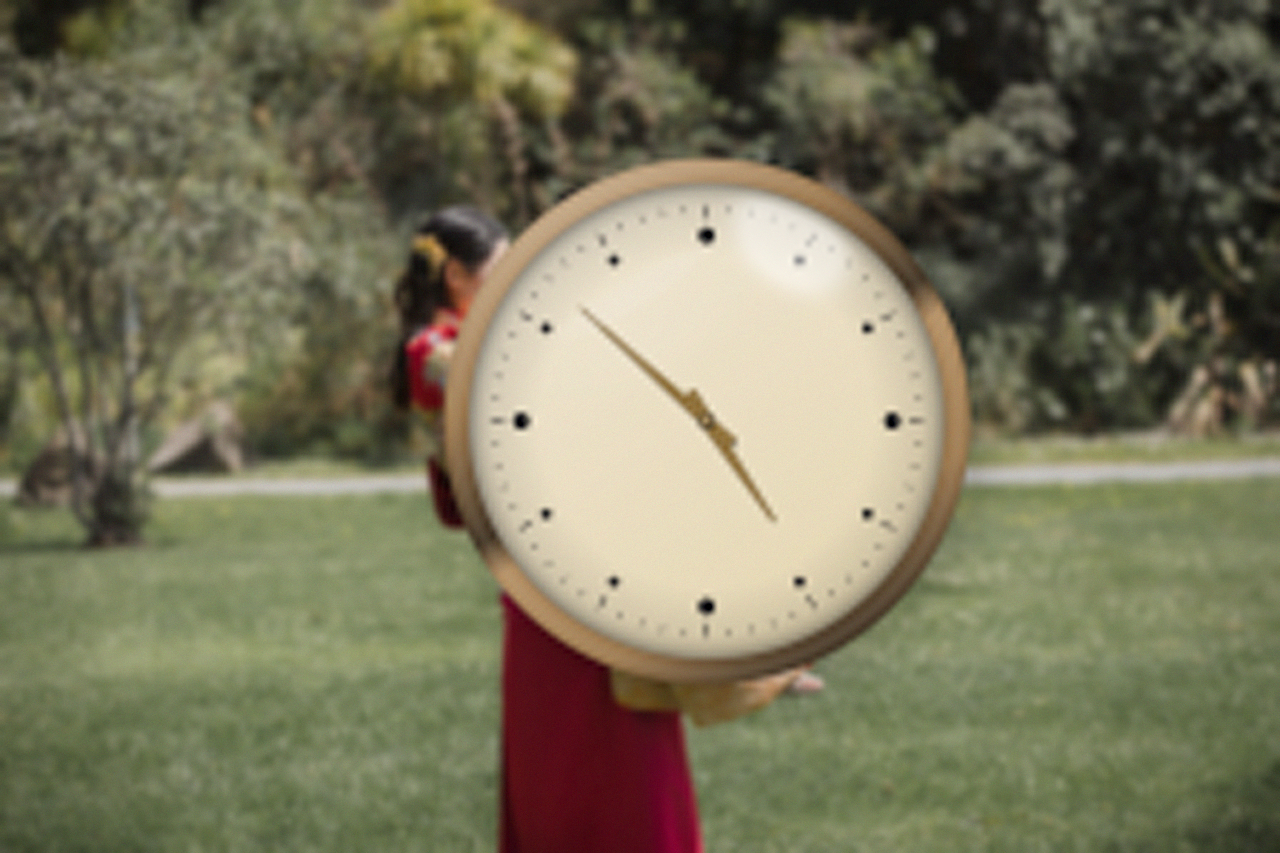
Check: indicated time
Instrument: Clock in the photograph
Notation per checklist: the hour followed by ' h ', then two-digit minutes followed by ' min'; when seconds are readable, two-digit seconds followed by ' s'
4 h 52 min
